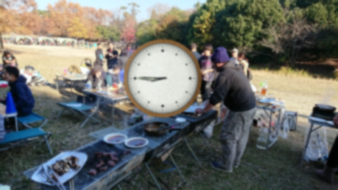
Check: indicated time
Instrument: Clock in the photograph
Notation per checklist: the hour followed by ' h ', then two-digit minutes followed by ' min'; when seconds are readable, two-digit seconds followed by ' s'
8 h 45 min
